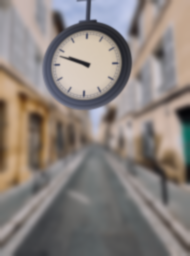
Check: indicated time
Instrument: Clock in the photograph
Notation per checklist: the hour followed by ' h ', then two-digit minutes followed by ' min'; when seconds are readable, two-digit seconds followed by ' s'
9 h 48 min
